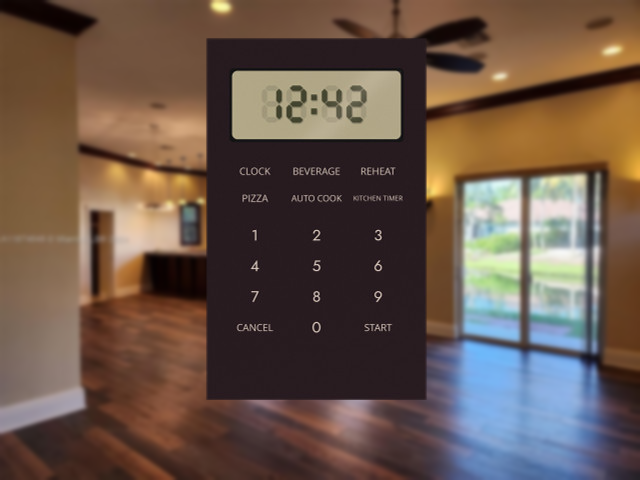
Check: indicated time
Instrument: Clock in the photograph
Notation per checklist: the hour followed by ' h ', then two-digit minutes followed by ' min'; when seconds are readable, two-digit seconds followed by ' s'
12 h 42 min
